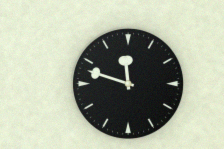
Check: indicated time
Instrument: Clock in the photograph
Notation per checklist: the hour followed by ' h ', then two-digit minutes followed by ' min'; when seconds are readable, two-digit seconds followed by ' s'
11 h 48 min
